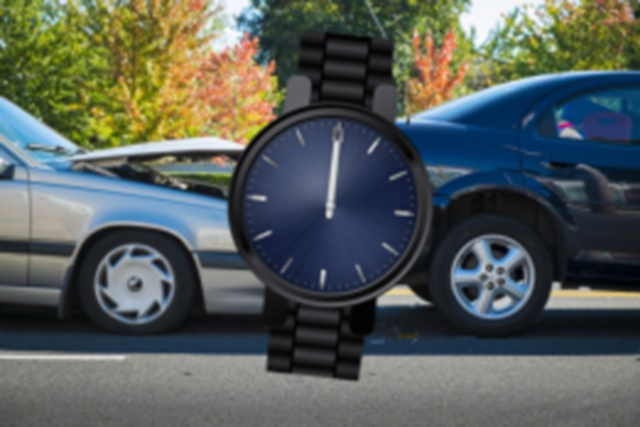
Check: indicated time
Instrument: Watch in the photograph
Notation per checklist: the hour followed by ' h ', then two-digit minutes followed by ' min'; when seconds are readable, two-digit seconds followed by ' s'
12 h 00 min
